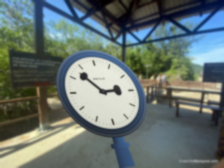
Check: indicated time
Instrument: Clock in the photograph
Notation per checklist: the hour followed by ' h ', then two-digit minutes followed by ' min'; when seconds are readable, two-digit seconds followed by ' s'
2 h 53 min
